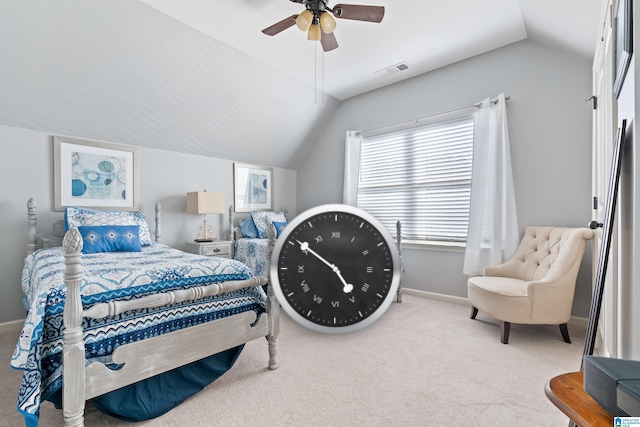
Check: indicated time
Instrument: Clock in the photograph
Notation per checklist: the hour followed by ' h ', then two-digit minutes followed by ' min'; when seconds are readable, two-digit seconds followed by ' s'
4 h 51 min
